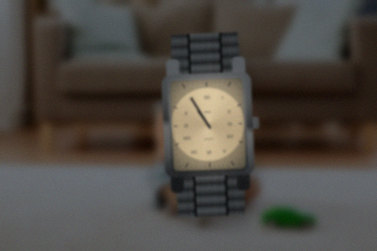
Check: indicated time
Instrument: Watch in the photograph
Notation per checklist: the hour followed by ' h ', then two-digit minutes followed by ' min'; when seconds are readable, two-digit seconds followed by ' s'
10 h 55 min
